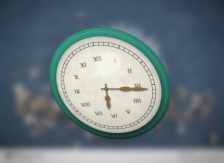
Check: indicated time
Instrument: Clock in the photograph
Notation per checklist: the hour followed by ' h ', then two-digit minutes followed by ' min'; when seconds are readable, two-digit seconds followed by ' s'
6 h 16 min
